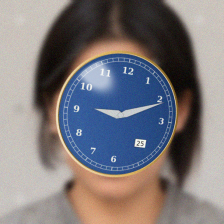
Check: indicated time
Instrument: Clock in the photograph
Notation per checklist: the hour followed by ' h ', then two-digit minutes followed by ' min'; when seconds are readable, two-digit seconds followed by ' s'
9 h 11 min
